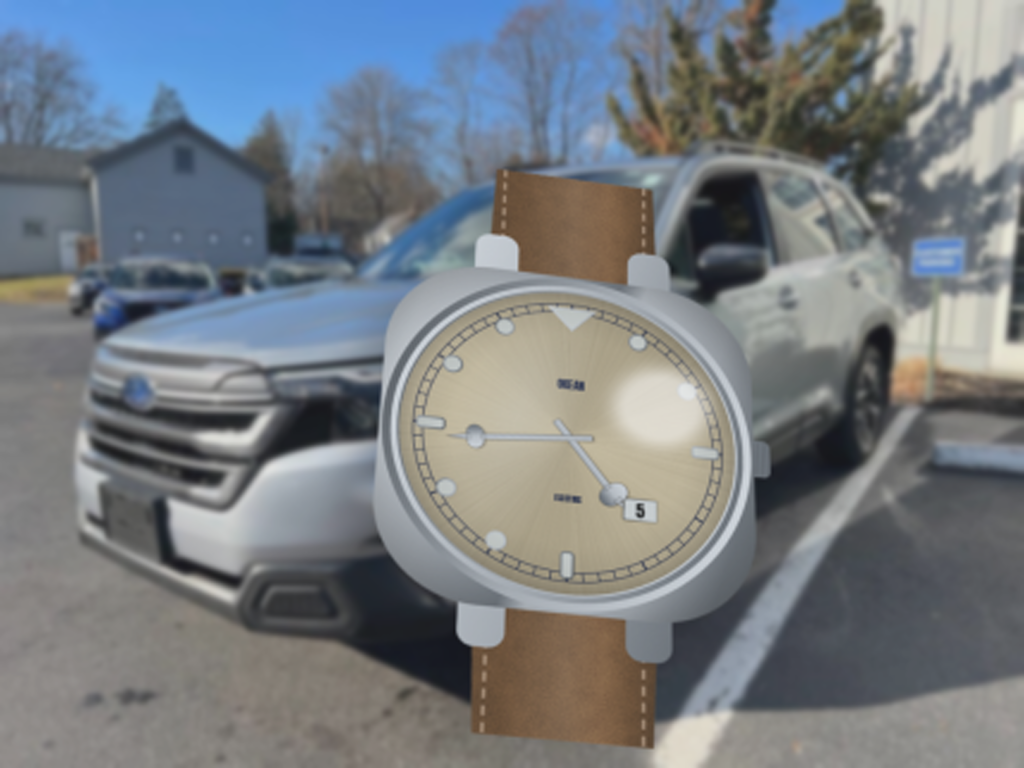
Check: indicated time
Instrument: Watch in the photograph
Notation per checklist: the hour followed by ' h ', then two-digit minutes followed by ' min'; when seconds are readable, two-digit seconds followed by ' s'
4 h 44 min
